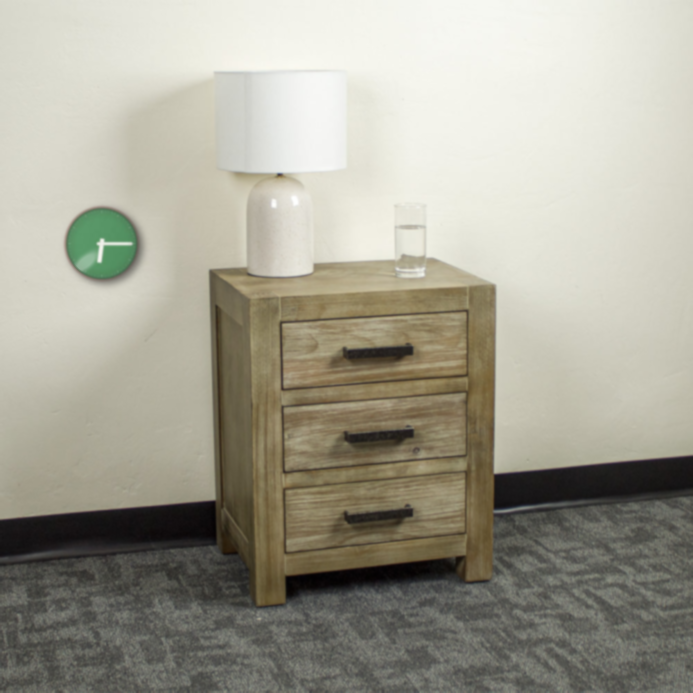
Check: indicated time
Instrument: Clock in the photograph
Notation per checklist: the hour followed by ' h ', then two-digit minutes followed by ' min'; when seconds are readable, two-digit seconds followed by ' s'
6 h 15 min
